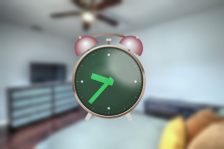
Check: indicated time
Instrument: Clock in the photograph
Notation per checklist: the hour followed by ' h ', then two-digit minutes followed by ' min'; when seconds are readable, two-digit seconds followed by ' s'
9 h 37 min
